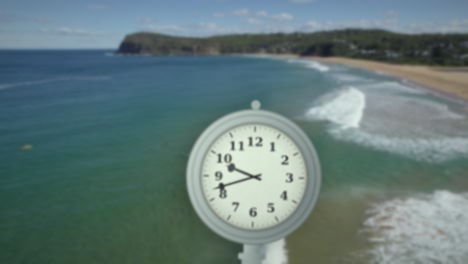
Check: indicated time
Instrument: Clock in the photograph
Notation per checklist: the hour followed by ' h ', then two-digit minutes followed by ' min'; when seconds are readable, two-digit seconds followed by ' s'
9 h 42 min
